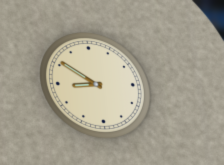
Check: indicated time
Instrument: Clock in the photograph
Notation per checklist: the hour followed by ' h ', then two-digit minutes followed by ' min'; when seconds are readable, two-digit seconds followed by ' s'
8 h 51 min
